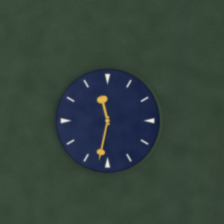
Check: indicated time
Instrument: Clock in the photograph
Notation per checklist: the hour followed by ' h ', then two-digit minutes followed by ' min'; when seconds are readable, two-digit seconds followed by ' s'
11 h 32 min
